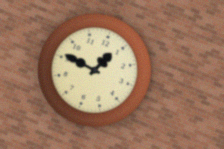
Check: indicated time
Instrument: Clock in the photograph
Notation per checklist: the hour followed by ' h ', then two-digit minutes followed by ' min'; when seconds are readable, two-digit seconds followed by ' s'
12 h 46 min
